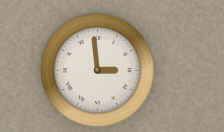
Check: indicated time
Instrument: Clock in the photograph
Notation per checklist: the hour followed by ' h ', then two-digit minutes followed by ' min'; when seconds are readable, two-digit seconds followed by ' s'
2 h 59 min
